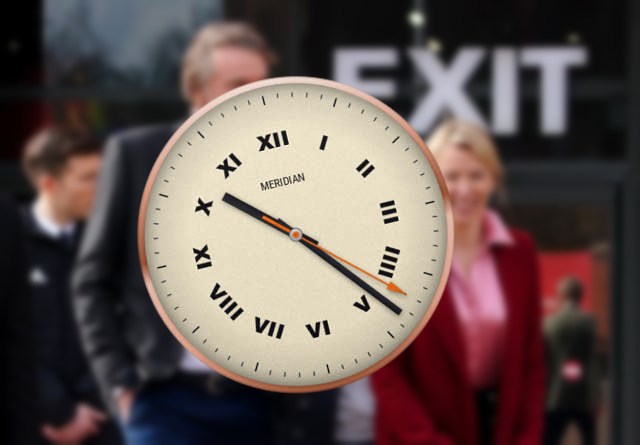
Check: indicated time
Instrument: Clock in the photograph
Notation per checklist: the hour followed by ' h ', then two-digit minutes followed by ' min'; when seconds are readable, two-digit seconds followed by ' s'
10 h 23 min 22 s
